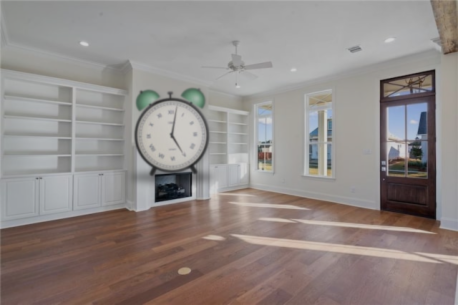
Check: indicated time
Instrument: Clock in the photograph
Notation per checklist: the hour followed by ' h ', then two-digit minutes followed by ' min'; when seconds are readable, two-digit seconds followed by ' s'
5 h 02 min
